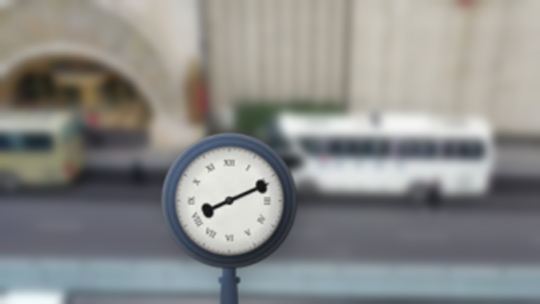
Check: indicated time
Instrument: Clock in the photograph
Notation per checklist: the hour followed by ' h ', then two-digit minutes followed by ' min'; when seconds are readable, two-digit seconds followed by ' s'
8 h 11 min
